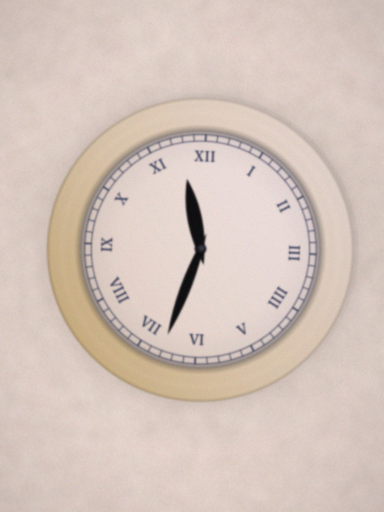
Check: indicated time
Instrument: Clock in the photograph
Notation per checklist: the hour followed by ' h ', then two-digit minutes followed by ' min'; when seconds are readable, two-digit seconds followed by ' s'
11 h 33 min
